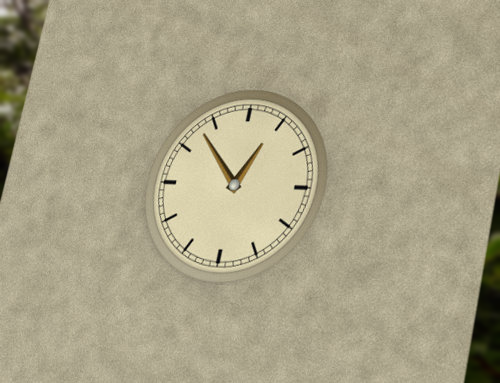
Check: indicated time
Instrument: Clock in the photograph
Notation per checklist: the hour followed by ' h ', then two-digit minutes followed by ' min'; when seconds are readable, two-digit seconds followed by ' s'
12 h 53 min
